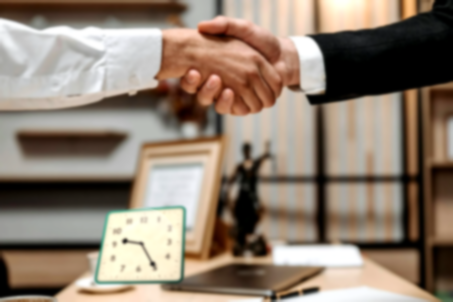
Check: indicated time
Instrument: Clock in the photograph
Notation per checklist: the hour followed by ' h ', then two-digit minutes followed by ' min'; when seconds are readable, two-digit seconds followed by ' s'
9 h 25 min
